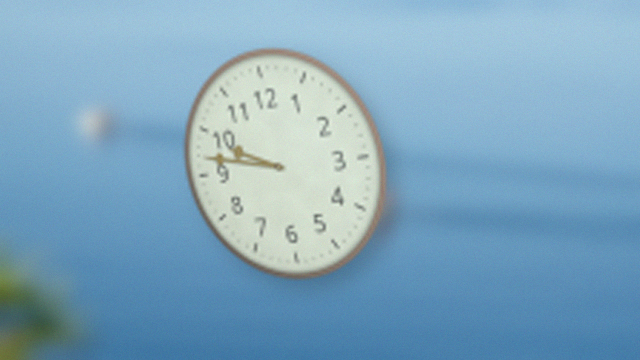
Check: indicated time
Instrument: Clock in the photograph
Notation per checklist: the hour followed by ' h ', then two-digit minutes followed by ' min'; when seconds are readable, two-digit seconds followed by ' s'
9 h 47 min
